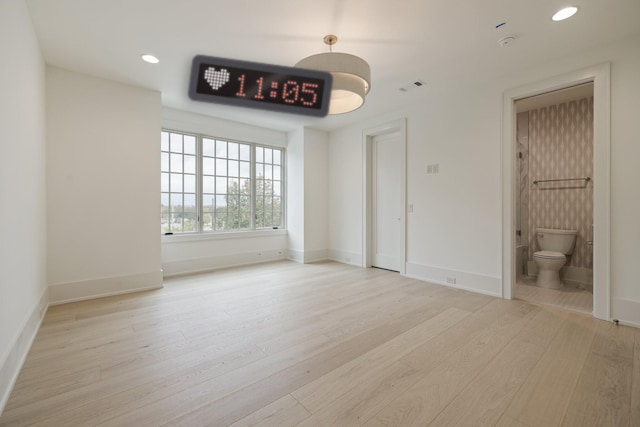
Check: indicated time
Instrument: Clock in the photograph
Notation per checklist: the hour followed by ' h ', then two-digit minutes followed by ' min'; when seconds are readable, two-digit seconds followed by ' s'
11 h 05 min
